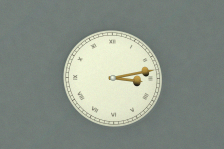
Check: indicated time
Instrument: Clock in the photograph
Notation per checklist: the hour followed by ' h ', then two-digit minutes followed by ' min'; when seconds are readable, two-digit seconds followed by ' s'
3 h 13 min
